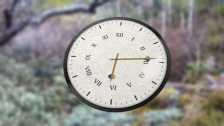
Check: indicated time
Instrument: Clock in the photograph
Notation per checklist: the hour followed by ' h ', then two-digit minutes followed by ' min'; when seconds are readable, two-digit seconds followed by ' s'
6 h 14 min
